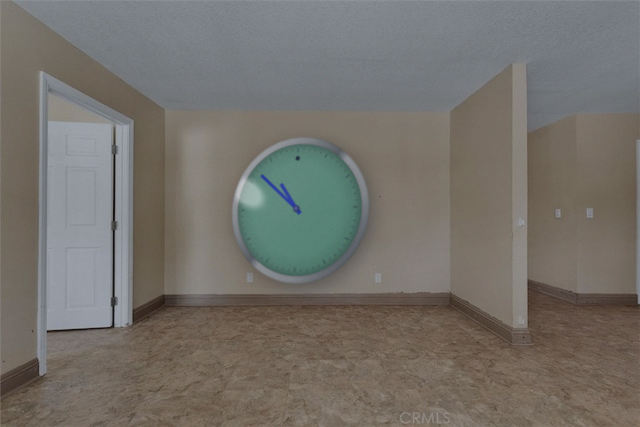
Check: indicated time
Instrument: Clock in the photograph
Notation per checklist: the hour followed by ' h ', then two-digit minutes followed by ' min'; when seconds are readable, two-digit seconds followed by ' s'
10 h 52 min
